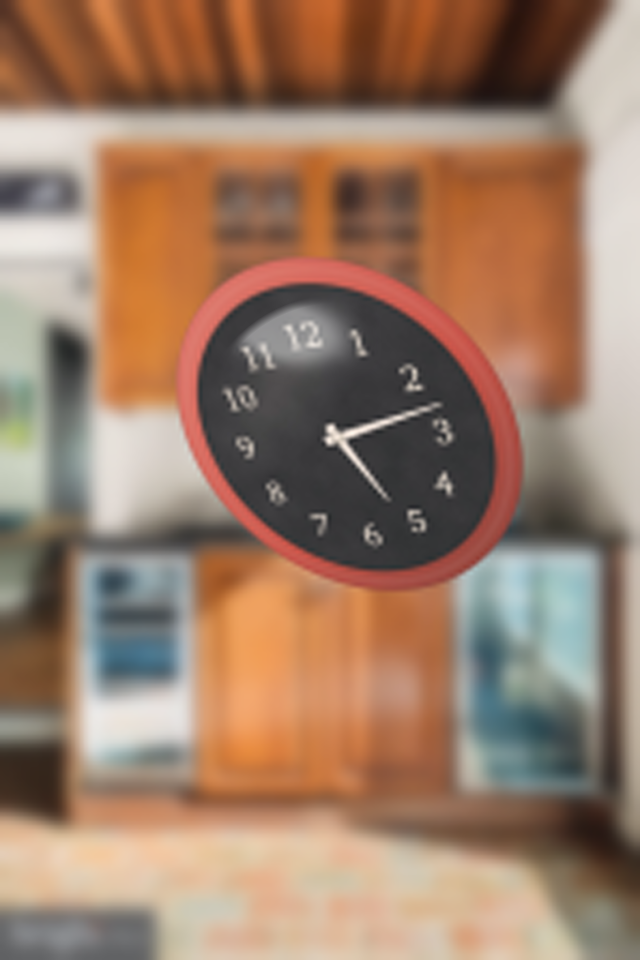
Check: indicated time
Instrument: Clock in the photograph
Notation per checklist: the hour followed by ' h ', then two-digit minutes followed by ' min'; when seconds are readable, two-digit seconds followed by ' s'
5 h 13 min
